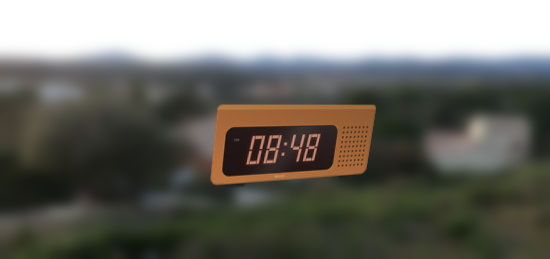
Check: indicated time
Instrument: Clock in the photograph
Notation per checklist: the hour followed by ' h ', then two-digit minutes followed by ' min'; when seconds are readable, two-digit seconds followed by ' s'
8 h 48 min
